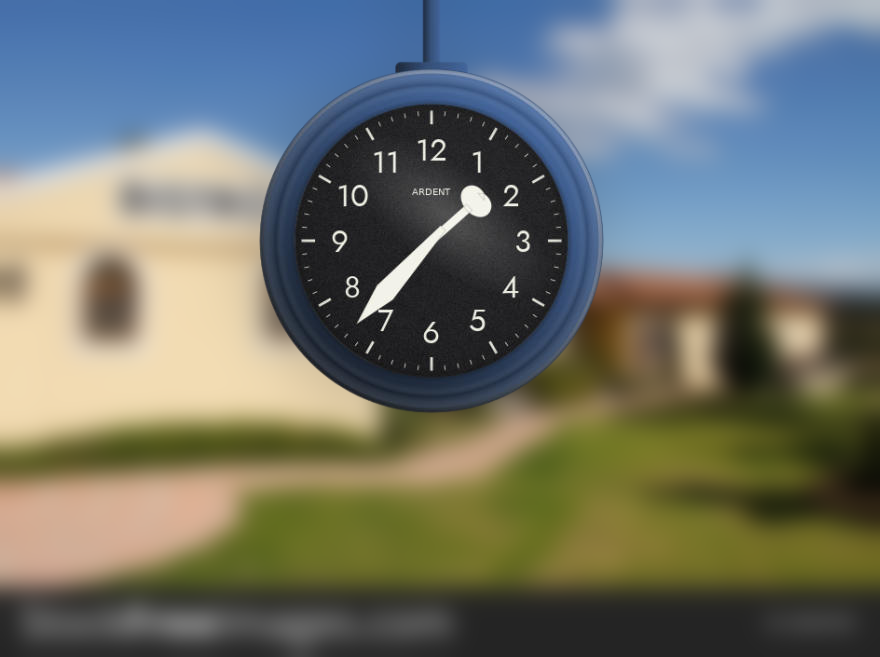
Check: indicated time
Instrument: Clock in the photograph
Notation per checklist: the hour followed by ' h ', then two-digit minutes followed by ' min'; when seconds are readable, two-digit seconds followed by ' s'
1 h 37 min
